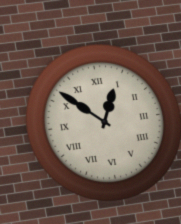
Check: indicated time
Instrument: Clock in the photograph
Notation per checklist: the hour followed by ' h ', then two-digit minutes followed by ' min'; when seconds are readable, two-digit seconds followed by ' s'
12 h 52 min
